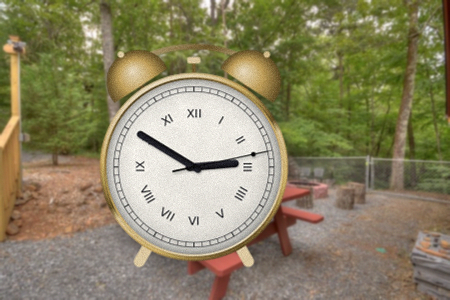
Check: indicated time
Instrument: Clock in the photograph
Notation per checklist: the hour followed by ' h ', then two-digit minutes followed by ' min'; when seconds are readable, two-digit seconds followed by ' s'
2 h 50 min 13 s
